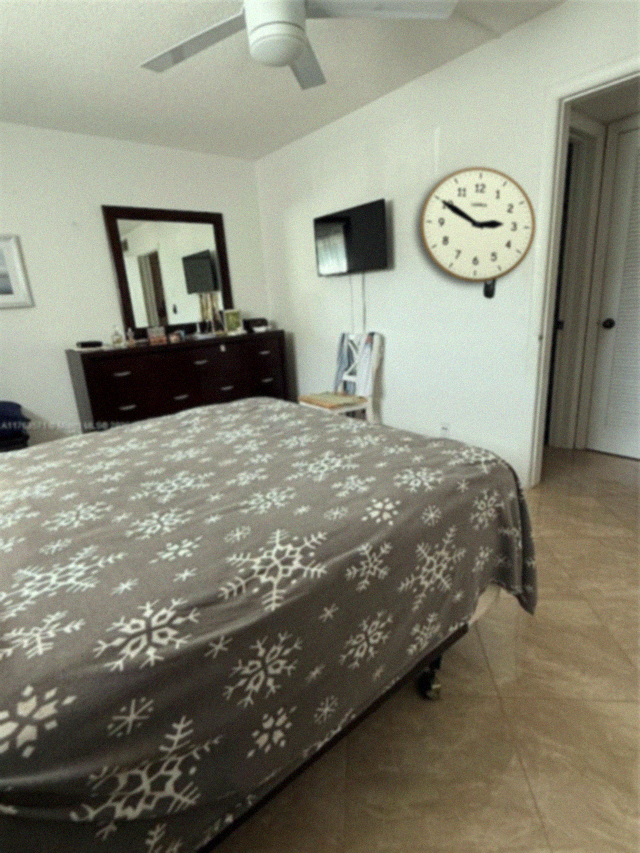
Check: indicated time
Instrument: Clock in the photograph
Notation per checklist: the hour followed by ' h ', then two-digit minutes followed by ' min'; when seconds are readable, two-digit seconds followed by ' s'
2 h 50 min
